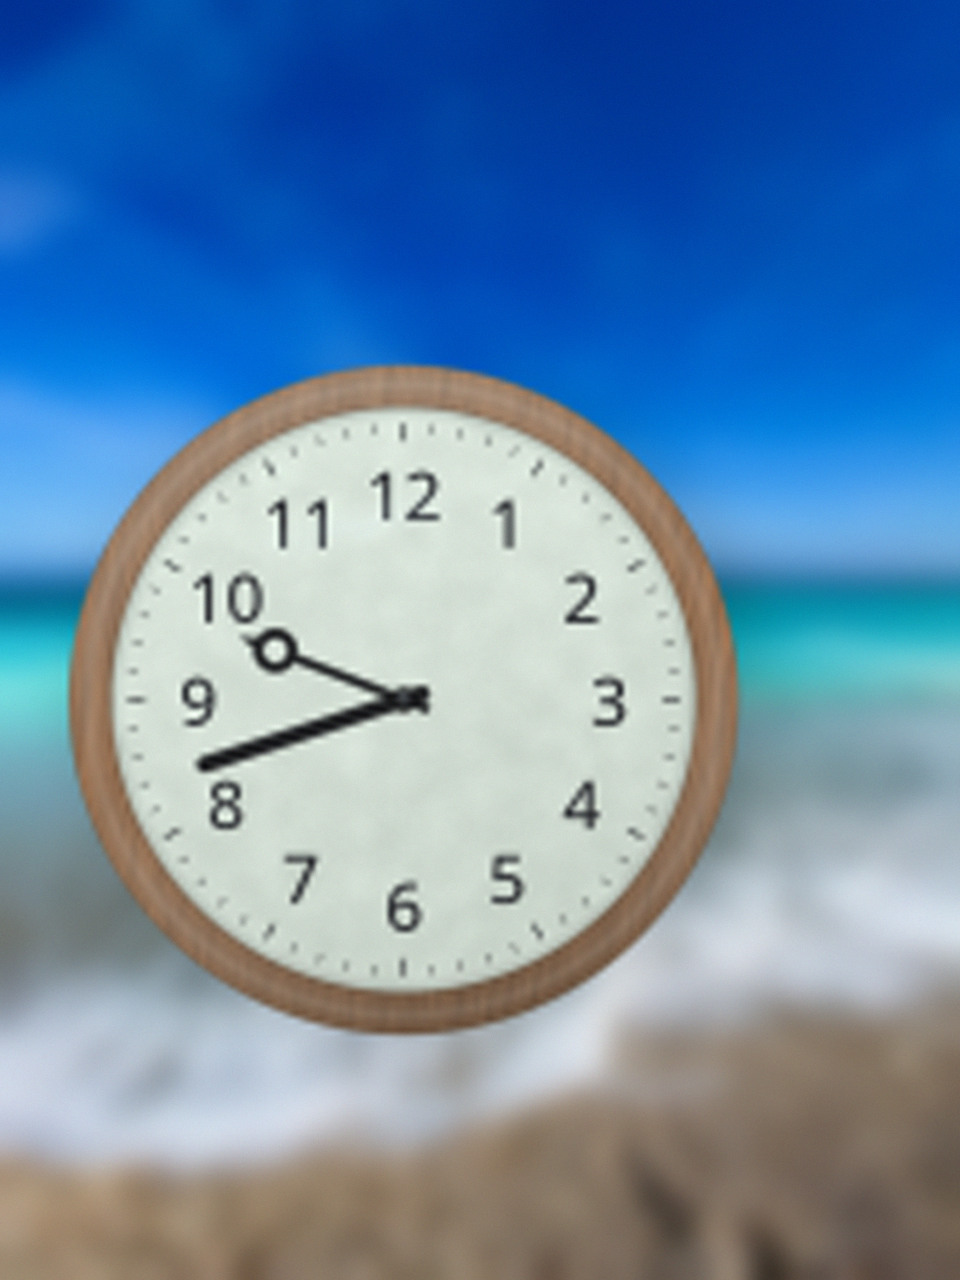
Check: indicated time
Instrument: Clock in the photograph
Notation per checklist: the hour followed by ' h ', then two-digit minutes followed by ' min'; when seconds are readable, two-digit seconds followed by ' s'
9 h 42 min
